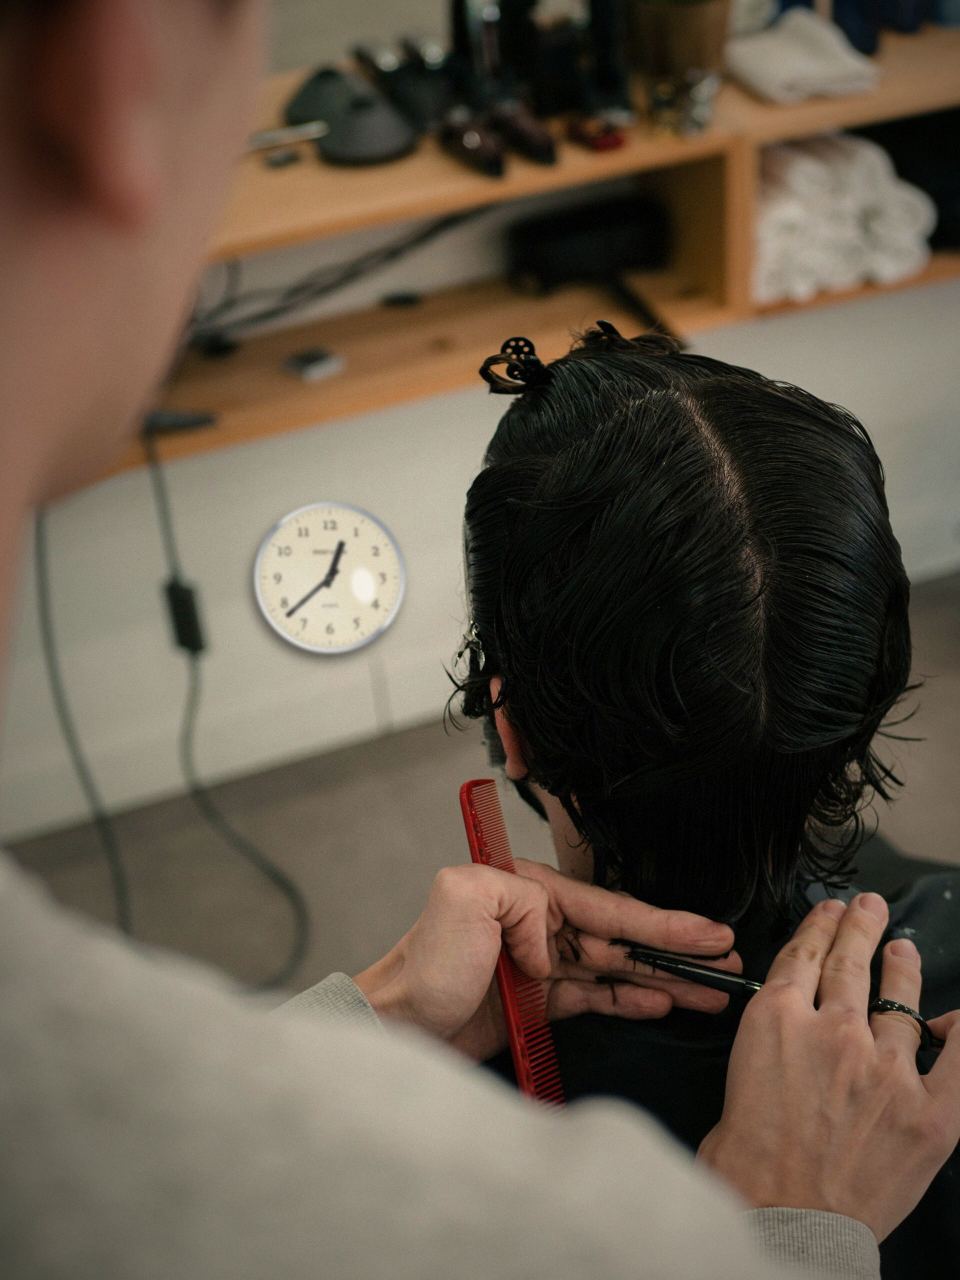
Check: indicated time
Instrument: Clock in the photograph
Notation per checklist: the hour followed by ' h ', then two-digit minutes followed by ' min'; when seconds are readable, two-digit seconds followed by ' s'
12 h 38 min
